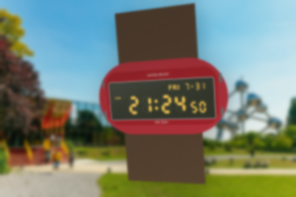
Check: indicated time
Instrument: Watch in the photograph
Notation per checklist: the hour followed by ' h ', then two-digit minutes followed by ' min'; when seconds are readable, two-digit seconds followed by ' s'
21 h 24 min 50 s
